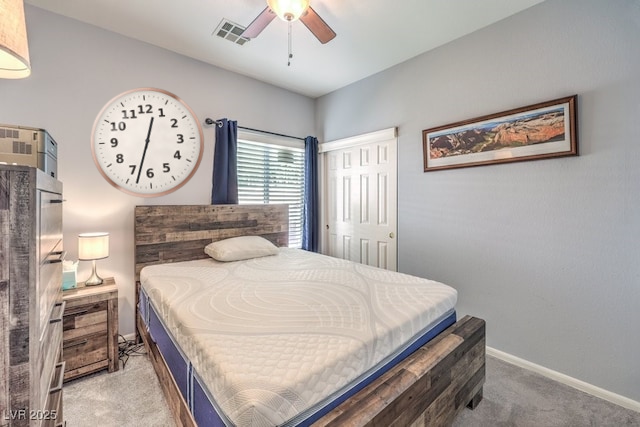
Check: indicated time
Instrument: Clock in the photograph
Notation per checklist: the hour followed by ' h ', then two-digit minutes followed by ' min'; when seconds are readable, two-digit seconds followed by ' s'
12 h 33 min
